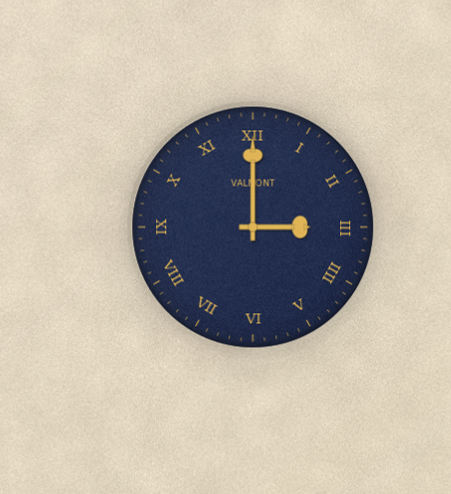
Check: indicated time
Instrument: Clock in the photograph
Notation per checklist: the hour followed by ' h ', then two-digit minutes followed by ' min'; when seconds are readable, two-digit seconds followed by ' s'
3 h 00 min
